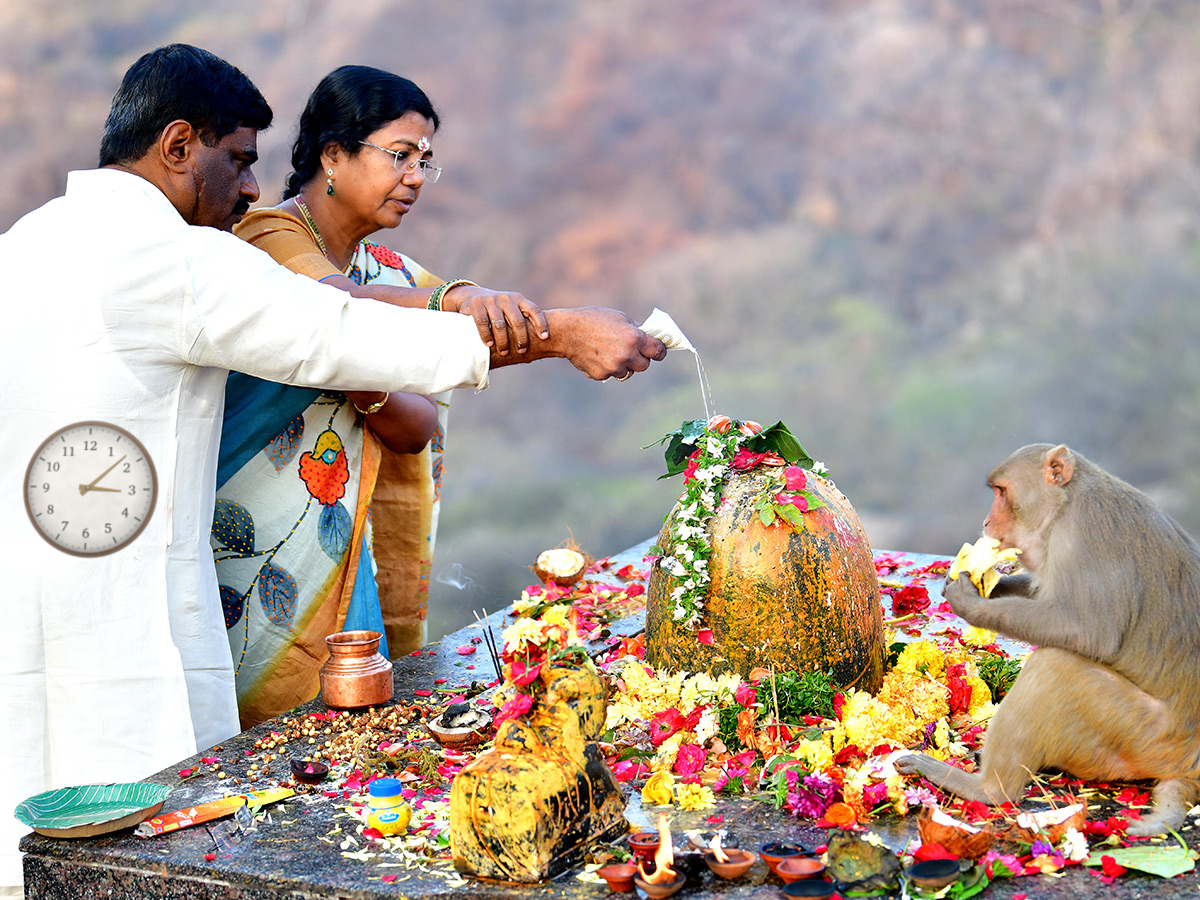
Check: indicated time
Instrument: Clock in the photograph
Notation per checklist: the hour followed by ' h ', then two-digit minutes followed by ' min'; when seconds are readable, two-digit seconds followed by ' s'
3 h 08 min
